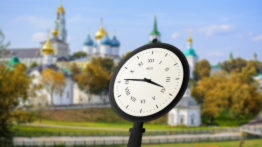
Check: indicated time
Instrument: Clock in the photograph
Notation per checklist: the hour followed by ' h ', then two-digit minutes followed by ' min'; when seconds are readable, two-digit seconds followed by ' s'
3 h 46 min
